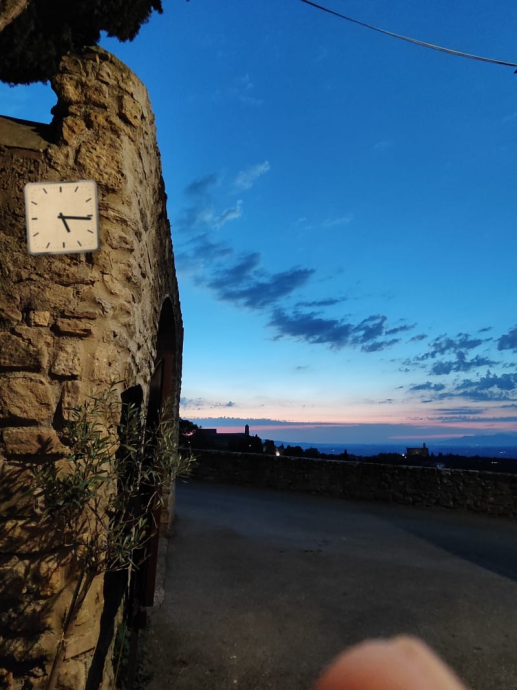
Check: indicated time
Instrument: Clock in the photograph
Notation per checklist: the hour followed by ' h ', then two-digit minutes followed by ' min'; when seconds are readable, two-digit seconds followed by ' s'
5 h 16 min
